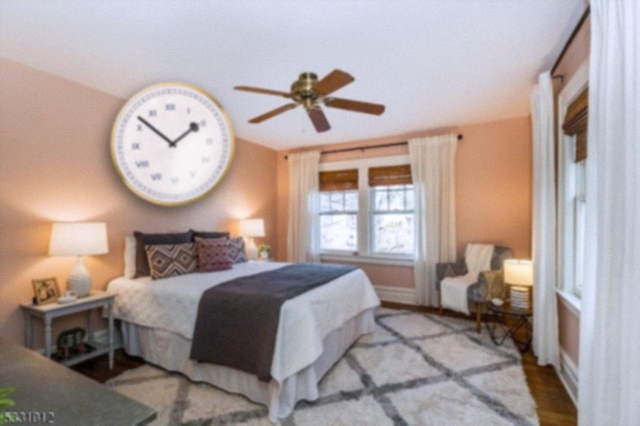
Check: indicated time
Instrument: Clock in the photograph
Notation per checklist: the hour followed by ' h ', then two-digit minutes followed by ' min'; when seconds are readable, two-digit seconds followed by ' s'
1 h 52 min
